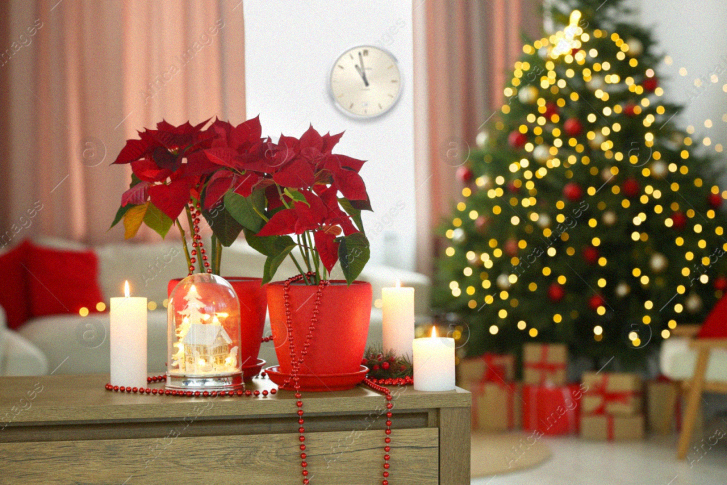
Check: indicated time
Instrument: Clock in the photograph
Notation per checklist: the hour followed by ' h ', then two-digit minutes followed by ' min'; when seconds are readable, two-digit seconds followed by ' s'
10 h 58 min
